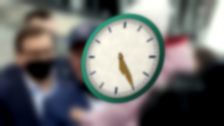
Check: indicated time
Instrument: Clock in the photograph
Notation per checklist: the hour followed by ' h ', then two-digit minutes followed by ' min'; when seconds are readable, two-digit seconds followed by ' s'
5 h 25 min
